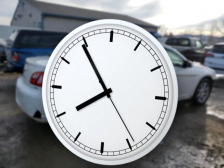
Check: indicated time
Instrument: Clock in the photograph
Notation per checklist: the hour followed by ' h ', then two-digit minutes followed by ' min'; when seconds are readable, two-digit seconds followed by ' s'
7 h 54 min 24 s
